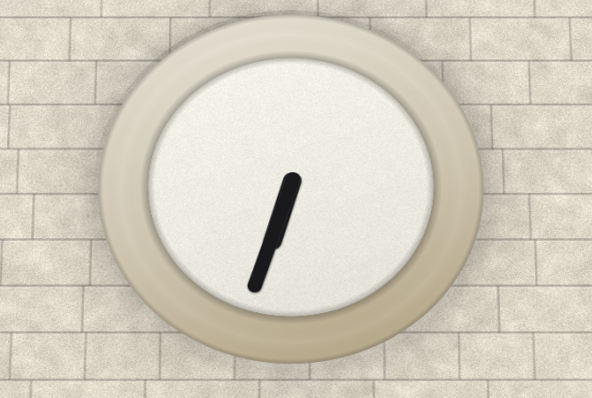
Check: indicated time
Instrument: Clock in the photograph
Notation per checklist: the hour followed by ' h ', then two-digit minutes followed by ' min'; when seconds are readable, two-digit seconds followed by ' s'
6 h 33 min
